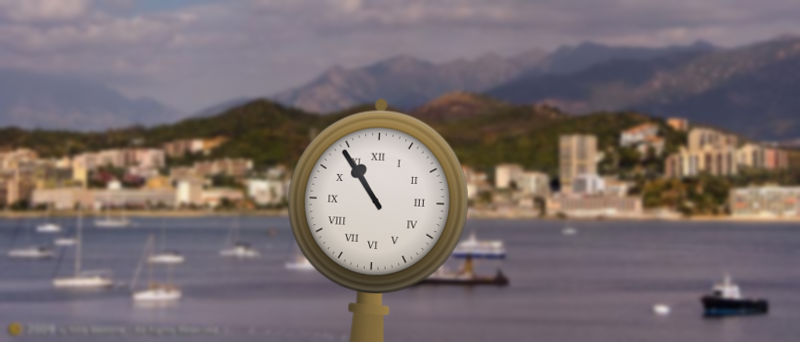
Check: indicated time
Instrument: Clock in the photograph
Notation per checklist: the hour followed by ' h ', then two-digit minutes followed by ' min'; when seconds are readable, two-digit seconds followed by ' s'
10 h 54 min
